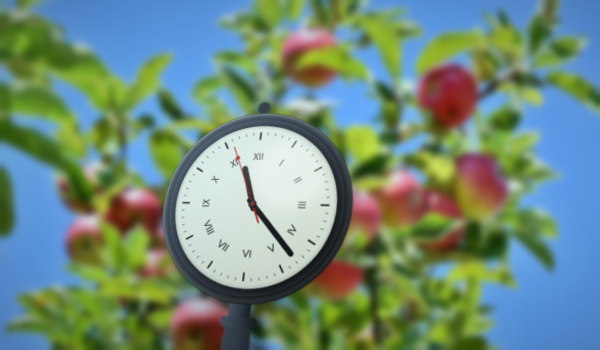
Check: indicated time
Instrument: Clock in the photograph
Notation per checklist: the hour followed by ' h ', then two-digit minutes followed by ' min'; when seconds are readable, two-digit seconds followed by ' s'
11 h 22 min 56 s
